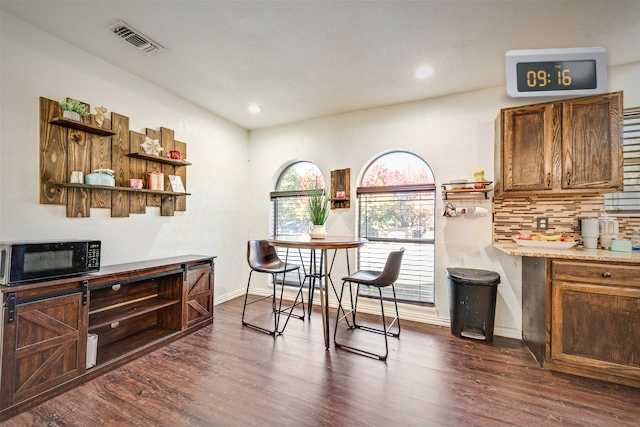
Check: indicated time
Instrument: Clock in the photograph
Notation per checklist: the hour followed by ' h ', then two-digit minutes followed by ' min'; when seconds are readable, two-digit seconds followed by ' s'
9 h 16 min
